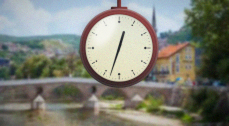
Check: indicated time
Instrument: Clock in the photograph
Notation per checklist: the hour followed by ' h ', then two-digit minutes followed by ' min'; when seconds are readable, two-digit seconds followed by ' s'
12 h 33 min
